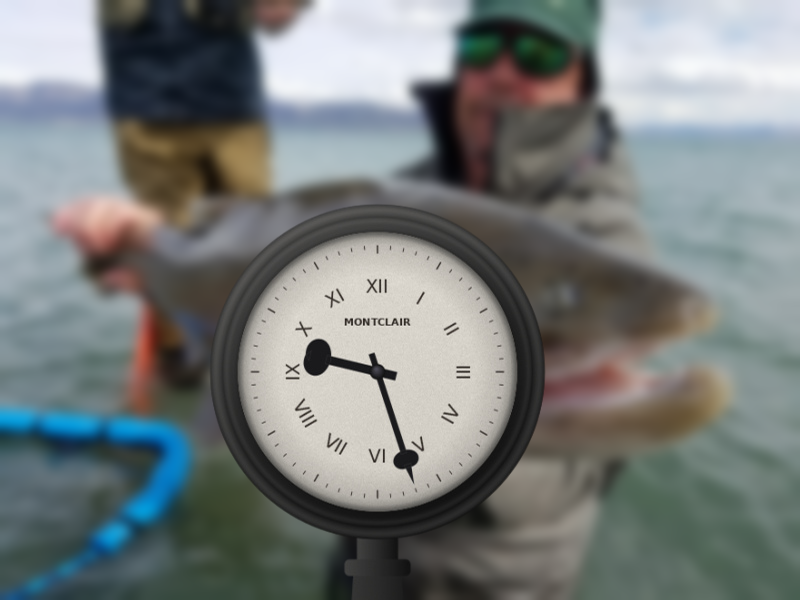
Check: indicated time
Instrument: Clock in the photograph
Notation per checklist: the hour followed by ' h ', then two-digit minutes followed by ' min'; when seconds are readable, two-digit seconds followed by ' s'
9 h 27 min
